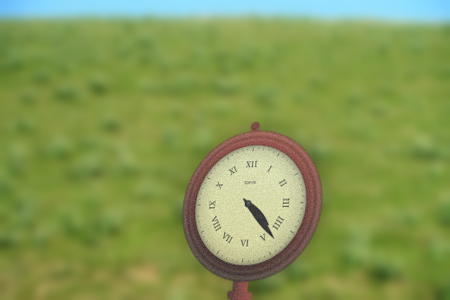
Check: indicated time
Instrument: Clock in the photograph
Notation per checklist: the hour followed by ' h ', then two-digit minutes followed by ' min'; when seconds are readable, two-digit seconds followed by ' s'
4 h 23 min
